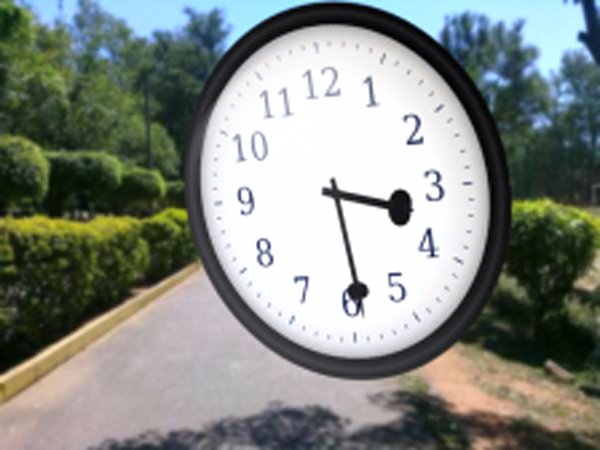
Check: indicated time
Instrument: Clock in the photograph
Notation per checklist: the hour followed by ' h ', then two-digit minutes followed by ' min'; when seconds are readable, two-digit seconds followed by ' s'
3 h 29 min
